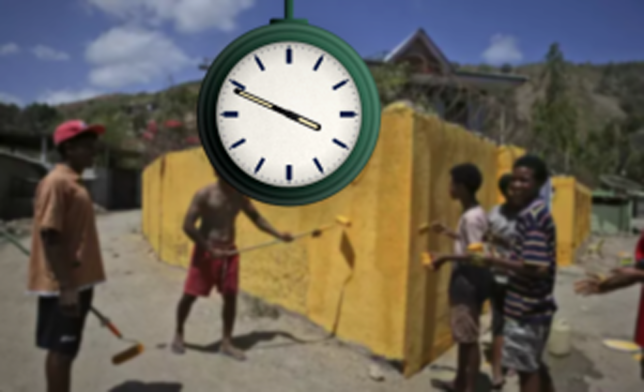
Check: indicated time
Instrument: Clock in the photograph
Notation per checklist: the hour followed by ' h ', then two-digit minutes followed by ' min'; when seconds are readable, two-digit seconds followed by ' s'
3 h 49 min
